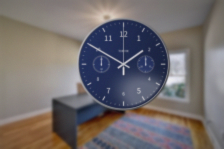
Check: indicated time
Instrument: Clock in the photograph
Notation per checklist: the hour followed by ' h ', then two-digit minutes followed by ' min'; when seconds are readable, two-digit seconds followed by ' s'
1 h 50 min
